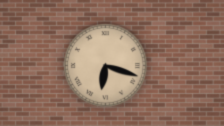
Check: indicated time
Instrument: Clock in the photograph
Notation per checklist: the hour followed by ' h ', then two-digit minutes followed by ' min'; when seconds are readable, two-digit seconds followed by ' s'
6 h 18 min
